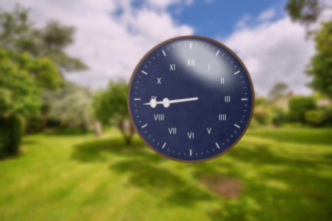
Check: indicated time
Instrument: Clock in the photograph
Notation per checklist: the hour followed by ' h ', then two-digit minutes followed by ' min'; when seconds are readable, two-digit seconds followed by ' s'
8 h 44 min
